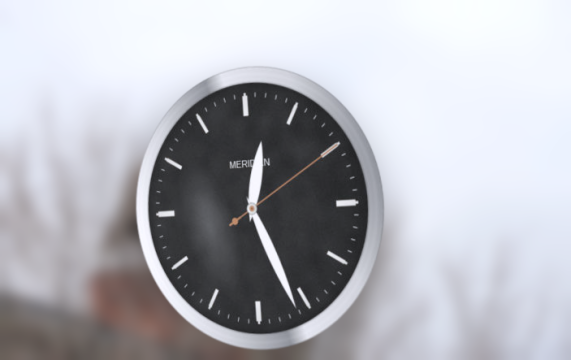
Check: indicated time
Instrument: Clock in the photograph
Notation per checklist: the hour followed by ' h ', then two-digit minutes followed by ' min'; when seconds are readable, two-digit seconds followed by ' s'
12 h 26 min 10 s
